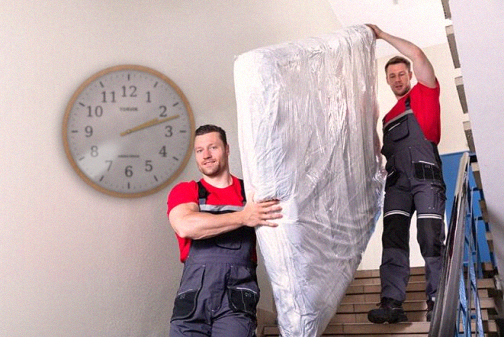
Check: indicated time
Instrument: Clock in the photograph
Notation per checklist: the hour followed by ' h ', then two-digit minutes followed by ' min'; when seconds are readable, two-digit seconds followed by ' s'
2 h 12 min
